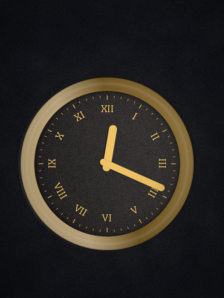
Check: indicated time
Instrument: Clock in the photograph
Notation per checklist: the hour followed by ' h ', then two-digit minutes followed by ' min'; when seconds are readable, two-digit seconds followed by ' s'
12 h 19 min
